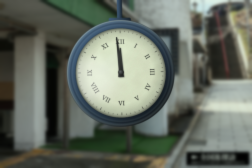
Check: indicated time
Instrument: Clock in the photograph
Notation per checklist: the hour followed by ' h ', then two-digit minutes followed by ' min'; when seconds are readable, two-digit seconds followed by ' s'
11 h 59 min
